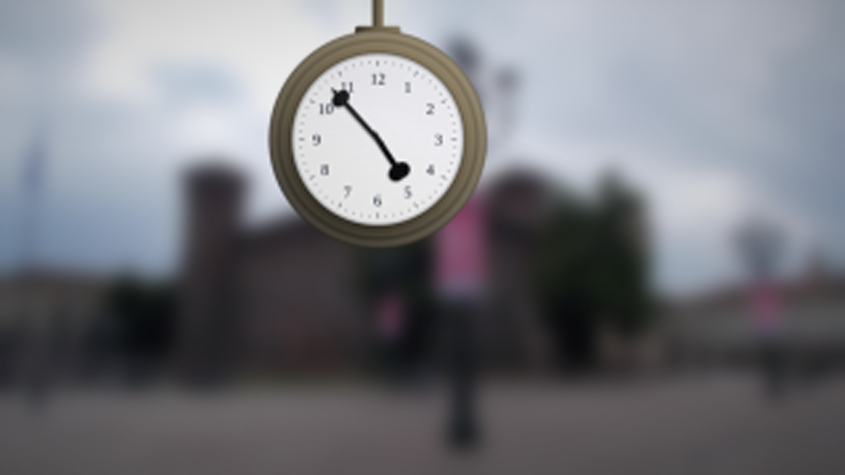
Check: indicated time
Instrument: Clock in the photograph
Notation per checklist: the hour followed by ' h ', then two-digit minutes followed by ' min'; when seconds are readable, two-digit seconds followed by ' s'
4 h 53 min
